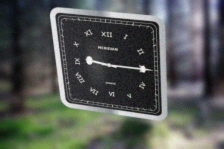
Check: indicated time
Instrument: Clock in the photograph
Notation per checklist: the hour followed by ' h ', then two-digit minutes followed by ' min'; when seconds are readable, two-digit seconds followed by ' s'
9 h 15 min
